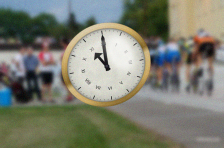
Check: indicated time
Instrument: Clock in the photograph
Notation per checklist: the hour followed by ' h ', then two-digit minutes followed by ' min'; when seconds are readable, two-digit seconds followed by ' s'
11 h 00 min
